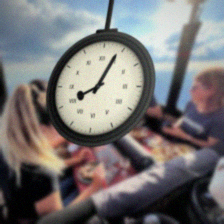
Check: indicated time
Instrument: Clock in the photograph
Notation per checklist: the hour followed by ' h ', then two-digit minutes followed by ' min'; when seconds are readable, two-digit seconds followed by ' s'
8 h 04 min
